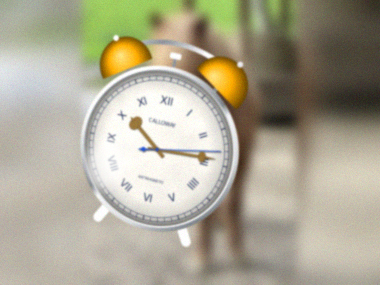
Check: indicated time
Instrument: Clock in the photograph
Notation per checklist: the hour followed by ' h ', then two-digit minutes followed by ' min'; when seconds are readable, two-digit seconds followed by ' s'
10 h 14 min 13 s
